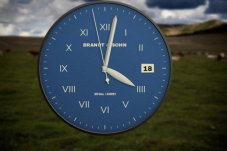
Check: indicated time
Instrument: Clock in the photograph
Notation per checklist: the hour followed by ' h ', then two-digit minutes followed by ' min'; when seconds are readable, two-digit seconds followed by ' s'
4 h 01 min 58 s
